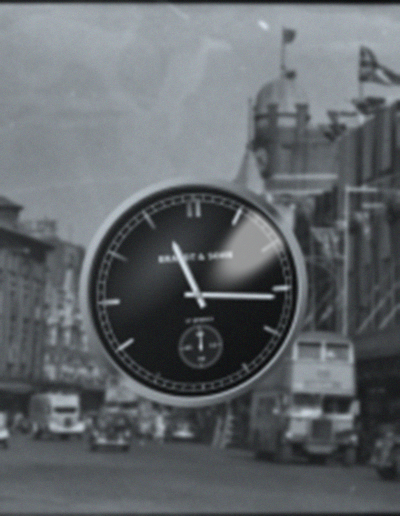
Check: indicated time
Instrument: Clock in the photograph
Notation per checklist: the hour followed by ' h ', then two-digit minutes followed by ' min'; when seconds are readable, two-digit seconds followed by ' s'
11 h 16 min
